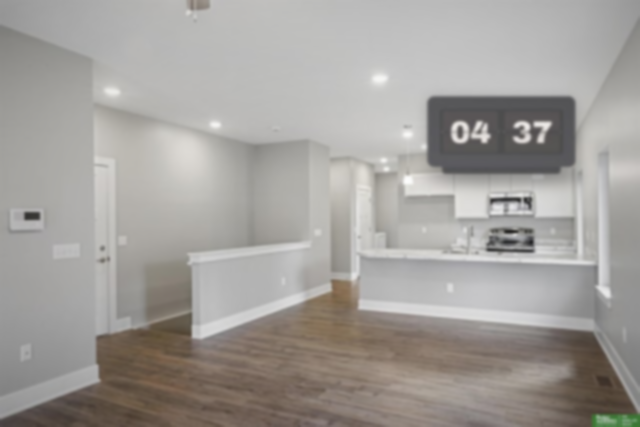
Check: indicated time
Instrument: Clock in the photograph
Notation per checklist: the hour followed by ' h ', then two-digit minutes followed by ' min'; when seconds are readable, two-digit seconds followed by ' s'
4 h 37 min
